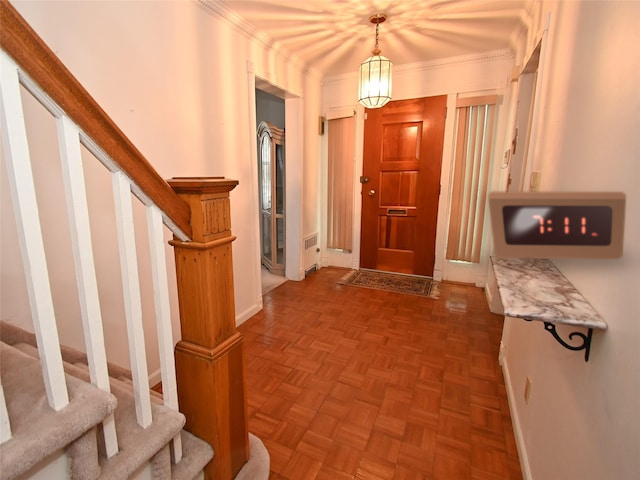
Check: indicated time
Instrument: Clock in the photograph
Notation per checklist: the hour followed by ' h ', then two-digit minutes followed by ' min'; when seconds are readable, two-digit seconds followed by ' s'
7 h 11 min
